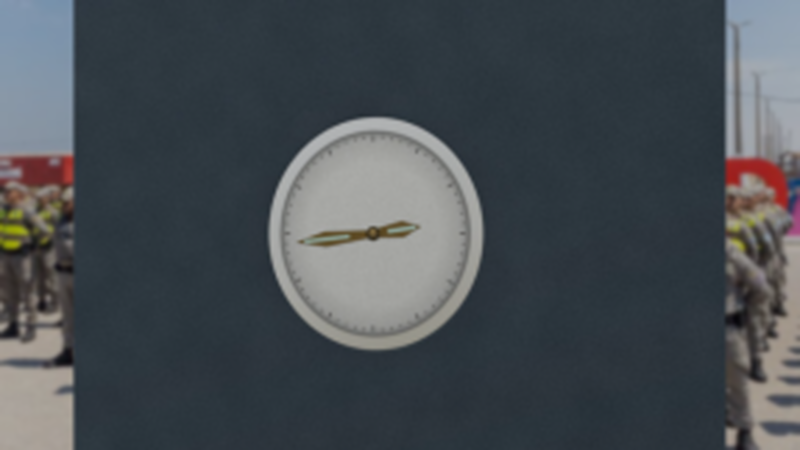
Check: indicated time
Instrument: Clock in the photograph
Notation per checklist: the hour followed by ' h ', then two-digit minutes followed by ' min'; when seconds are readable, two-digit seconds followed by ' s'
2 h 44 min
